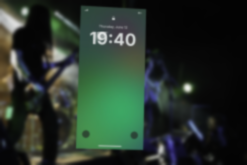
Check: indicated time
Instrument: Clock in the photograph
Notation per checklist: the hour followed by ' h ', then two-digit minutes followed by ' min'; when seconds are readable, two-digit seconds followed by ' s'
19 h 40 min
